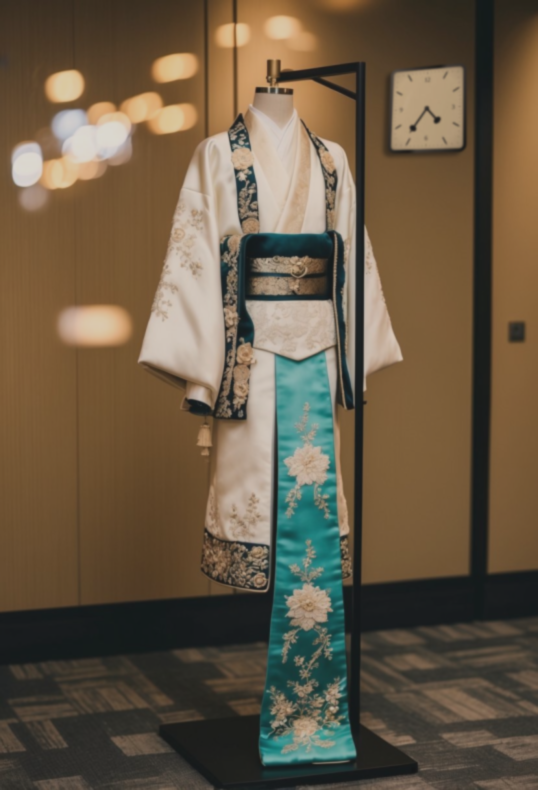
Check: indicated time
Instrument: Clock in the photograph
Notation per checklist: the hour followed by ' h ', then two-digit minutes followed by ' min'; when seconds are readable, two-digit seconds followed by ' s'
4 h 36 min
